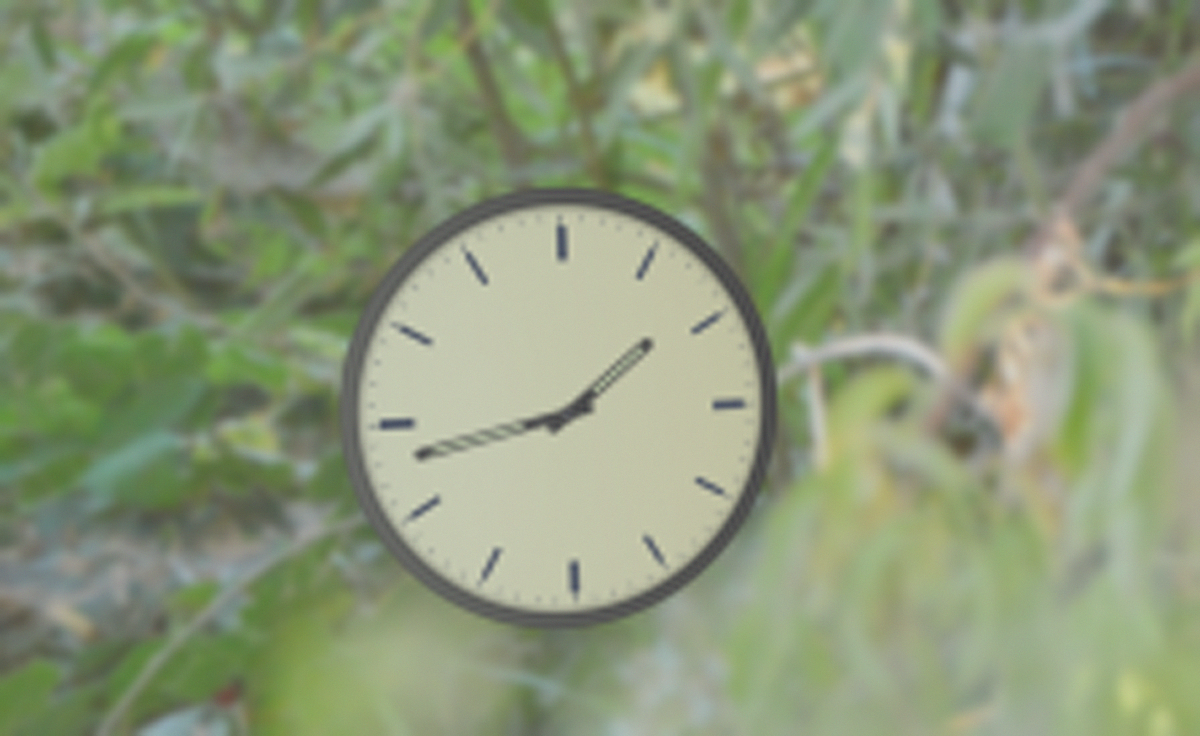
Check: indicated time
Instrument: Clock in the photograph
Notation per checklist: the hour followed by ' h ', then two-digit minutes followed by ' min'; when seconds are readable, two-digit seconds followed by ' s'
1 h 43 min
